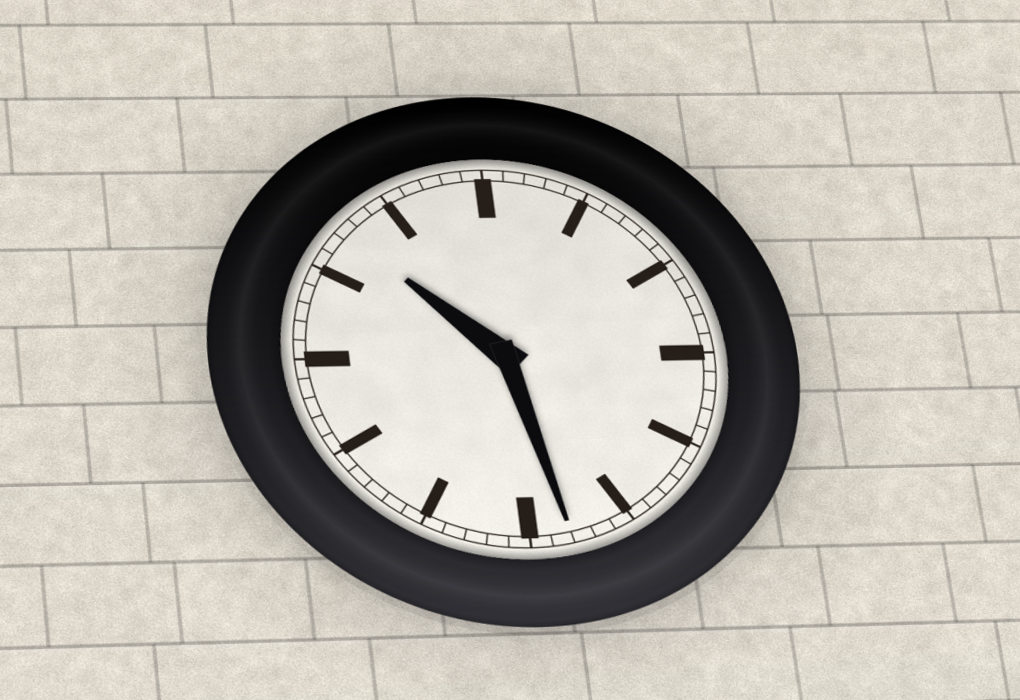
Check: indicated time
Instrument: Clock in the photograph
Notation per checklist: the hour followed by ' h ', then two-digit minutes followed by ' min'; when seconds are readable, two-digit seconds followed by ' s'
10 h 28 min
